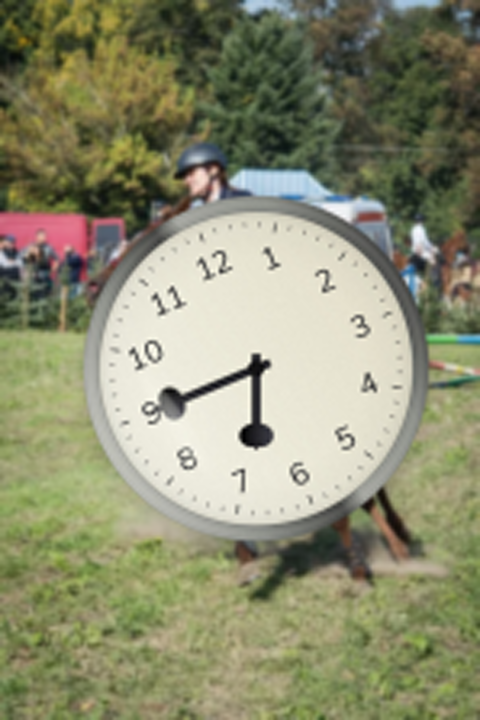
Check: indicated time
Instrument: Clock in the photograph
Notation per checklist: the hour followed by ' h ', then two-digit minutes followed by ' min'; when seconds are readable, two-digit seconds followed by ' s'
6 h 45 min
